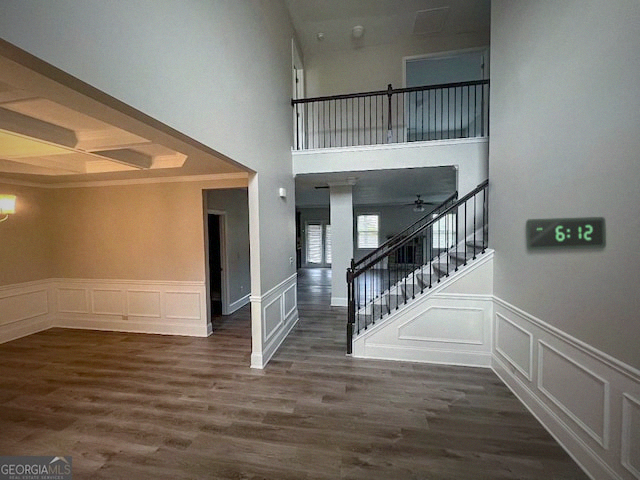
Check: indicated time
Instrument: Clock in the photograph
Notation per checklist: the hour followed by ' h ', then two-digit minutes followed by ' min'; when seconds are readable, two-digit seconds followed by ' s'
6 h 12 min
